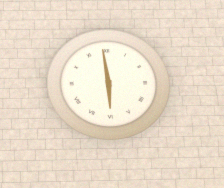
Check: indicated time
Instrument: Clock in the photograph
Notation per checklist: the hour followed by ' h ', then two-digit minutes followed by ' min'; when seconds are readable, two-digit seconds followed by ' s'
5 h 59 min
